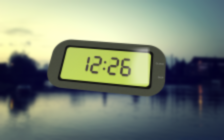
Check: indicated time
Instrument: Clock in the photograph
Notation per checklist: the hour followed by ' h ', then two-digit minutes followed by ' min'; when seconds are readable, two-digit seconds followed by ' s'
12 h 26 min
